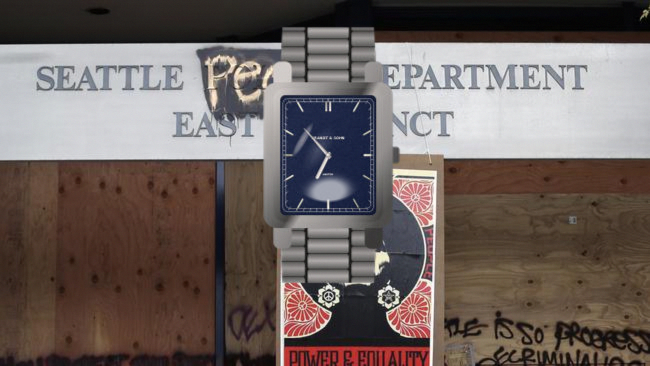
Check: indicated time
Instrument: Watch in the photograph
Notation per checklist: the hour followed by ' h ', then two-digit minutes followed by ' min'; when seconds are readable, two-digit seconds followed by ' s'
6 h 53 min
